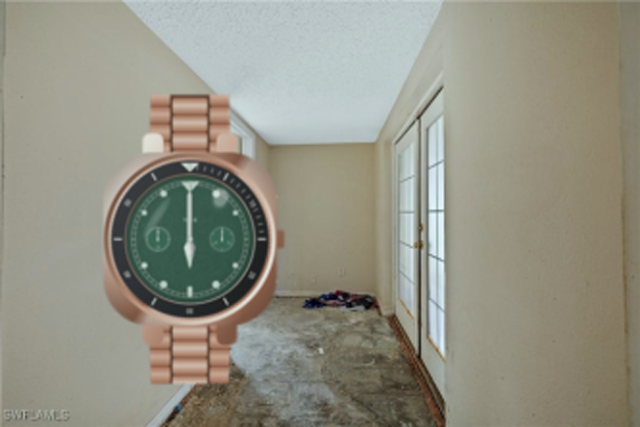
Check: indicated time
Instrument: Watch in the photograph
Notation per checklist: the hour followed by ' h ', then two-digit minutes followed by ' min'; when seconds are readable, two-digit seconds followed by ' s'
6 h 00 min
